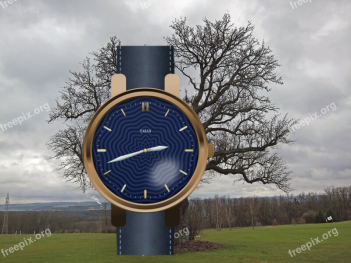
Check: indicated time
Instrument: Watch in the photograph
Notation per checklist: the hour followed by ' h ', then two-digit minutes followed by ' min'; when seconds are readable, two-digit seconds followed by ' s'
2 h 42 min
